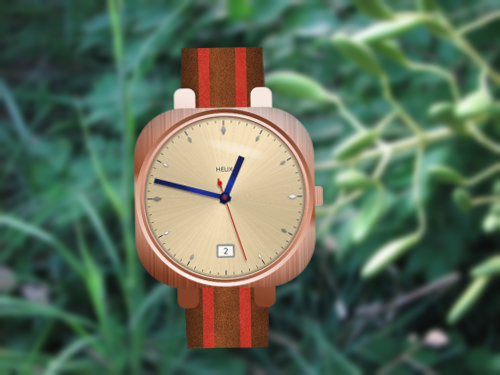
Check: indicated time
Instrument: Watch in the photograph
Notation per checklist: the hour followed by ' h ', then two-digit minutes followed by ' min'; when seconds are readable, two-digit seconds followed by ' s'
12 h 47 min 27 s
